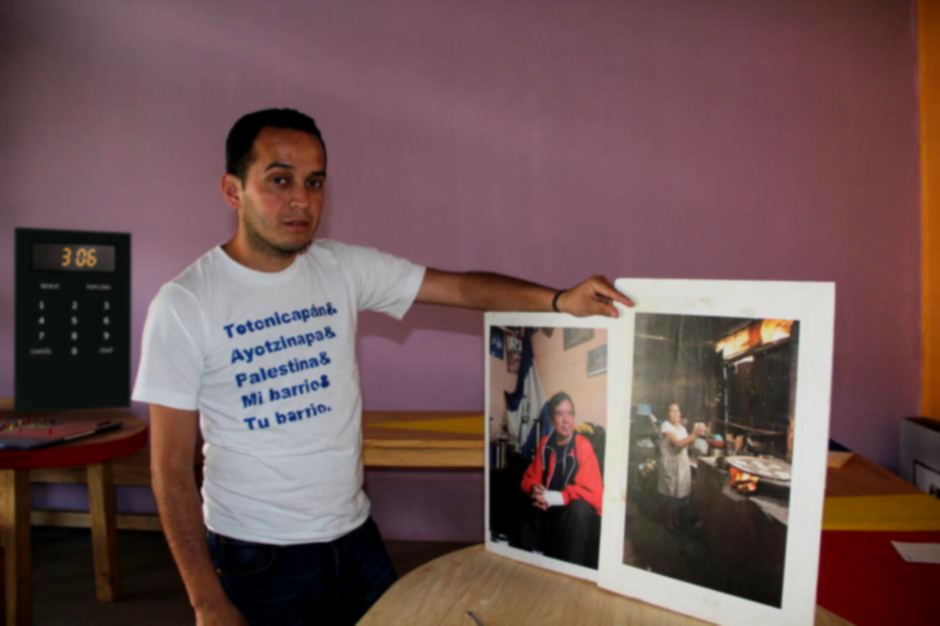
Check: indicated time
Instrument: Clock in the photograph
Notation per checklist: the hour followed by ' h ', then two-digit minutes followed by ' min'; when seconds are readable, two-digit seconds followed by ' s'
3 h 06 min
